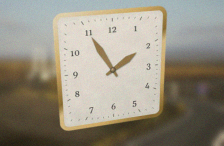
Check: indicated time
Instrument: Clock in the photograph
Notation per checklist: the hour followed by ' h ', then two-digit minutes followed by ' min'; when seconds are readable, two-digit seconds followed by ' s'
1 h 55 min
